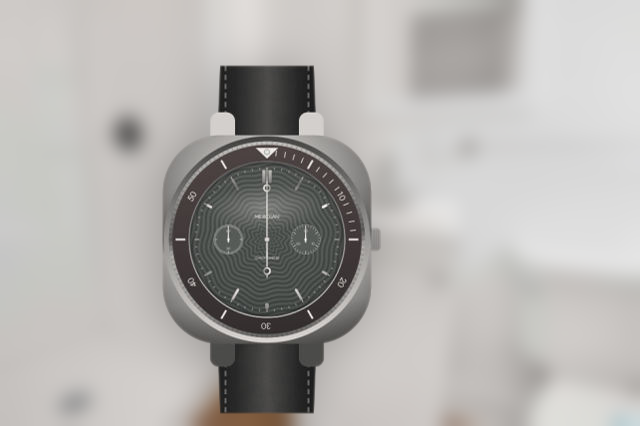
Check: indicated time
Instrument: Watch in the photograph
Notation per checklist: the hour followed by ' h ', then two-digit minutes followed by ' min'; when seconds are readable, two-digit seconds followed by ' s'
6 h 00 min
